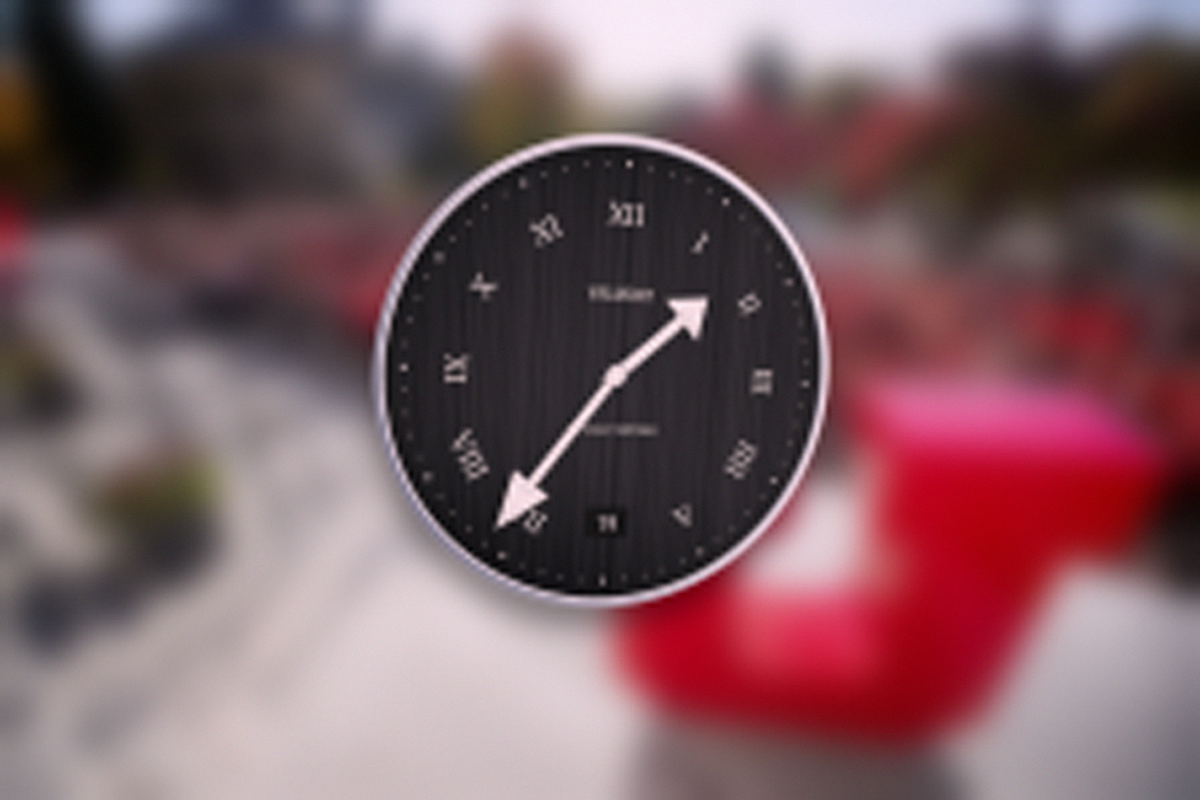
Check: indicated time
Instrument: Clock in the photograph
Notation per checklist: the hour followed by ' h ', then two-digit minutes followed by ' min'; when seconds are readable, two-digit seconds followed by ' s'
1 h 36 min
